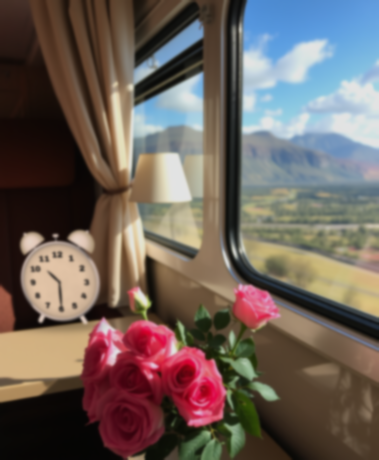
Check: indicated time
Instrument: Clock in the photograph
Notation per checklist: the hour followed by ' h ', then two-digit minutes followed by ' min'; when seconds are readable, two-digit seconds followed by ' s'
10 h 30 min
